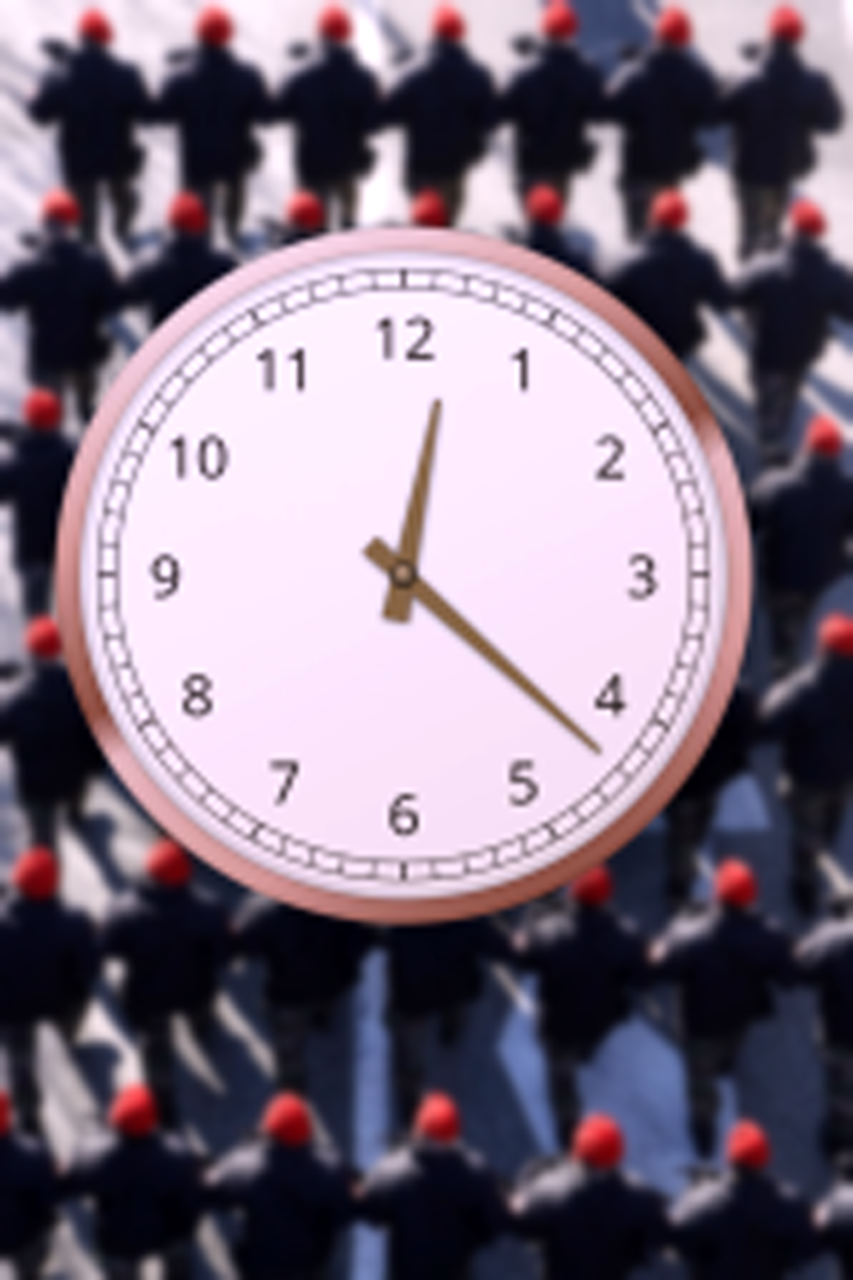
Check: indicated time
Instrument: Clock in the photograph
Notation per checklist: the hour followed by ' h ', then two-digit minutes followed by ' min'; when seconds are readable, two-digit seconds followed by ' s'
12 h 22 min
